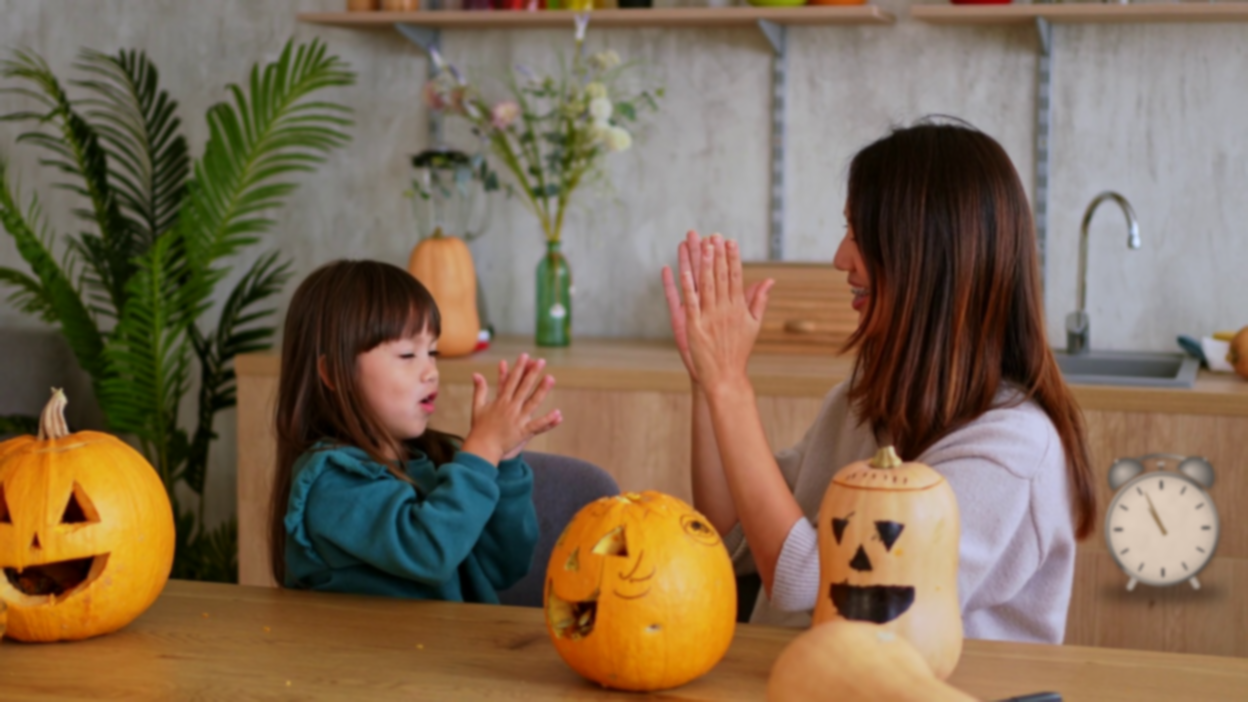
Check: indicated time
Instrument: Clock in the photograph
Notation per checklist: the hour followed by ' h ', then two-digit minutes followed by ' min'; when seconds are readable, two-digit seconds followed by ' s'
10 h 56 min
